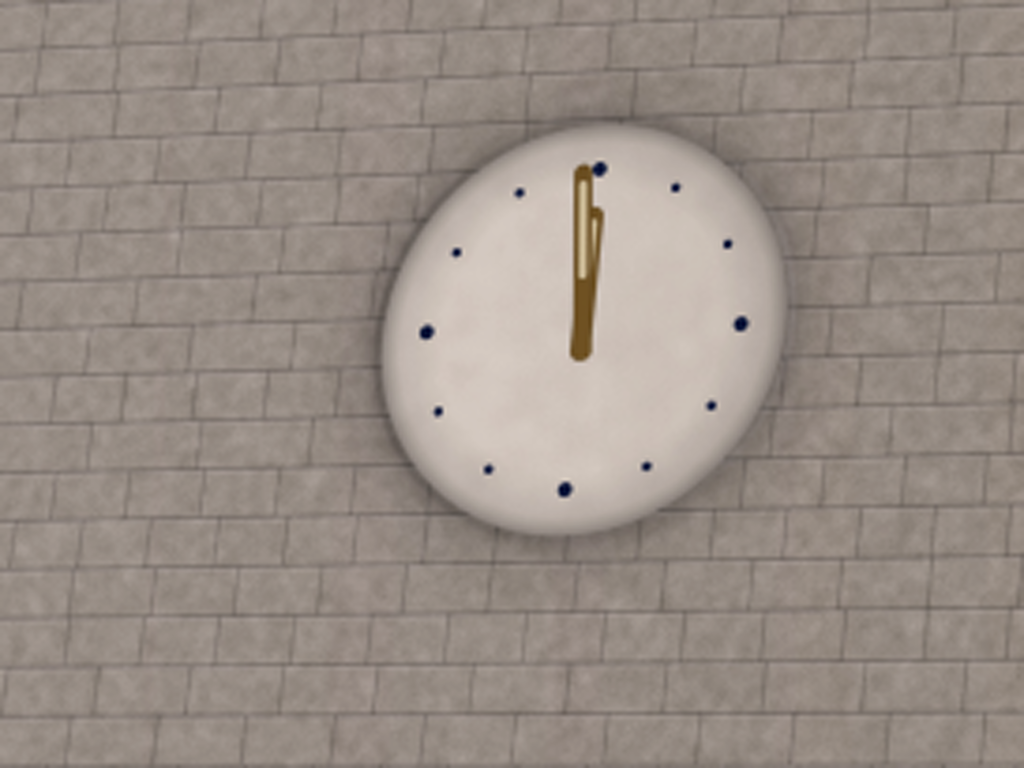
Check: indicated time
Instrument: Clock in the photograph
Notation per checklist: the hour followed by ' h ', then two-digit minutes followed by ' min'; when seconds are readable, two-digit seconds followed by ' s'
11 h 59 min
